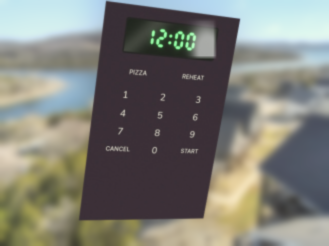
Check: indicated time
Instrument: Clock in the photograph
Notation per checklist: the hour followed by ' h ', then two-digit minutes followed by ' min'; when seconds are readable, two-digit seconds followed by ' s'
12 h 00 min
